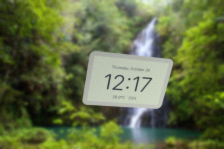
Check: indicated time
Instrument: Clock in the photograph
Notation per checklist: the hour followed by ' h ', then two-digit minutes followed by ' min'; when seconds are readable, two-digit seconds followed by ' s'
12 h 17 min
